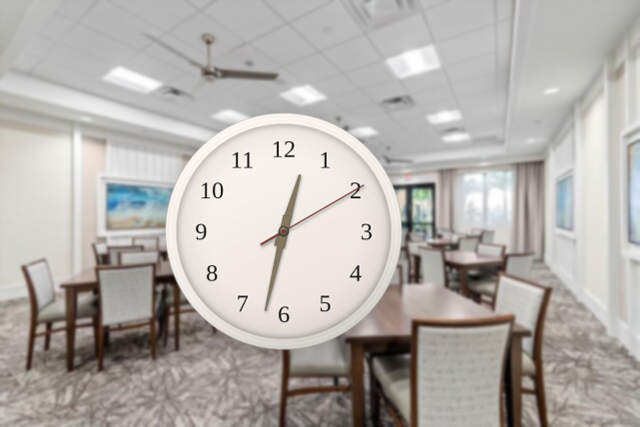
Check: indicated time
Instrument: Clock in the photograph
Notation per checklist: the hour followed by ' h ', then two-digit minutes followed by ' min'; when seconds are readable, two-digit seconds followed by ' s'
12 h 32 min 10 s
